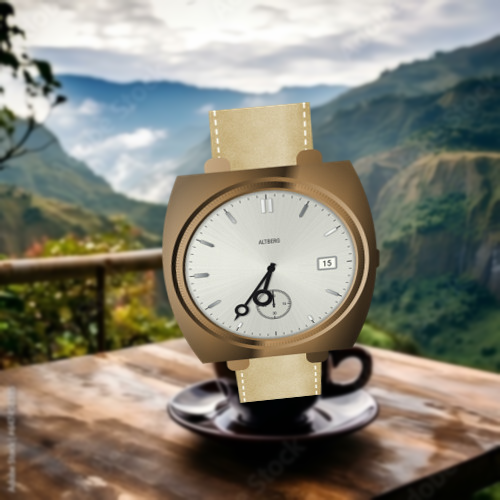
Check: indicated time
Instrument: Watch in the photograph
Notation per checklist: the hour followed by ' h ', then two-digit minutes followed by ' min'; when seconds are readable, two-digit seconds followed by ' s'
6 h 36 min
